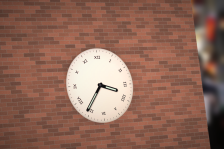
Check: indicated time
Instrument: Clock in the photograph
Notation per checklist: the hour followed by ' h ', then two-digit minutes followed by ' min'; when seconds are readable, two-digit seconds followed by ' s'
3 h 36 min
